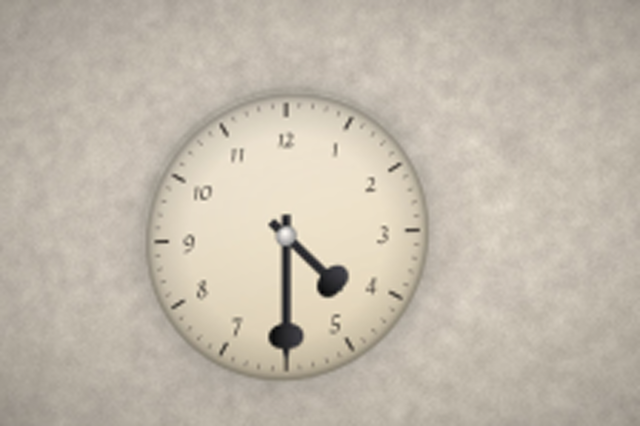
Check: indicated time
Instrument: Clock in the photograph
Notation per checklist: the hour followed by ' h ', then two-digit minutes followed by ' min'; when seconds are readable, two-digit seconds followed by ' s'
4 h 30 min
